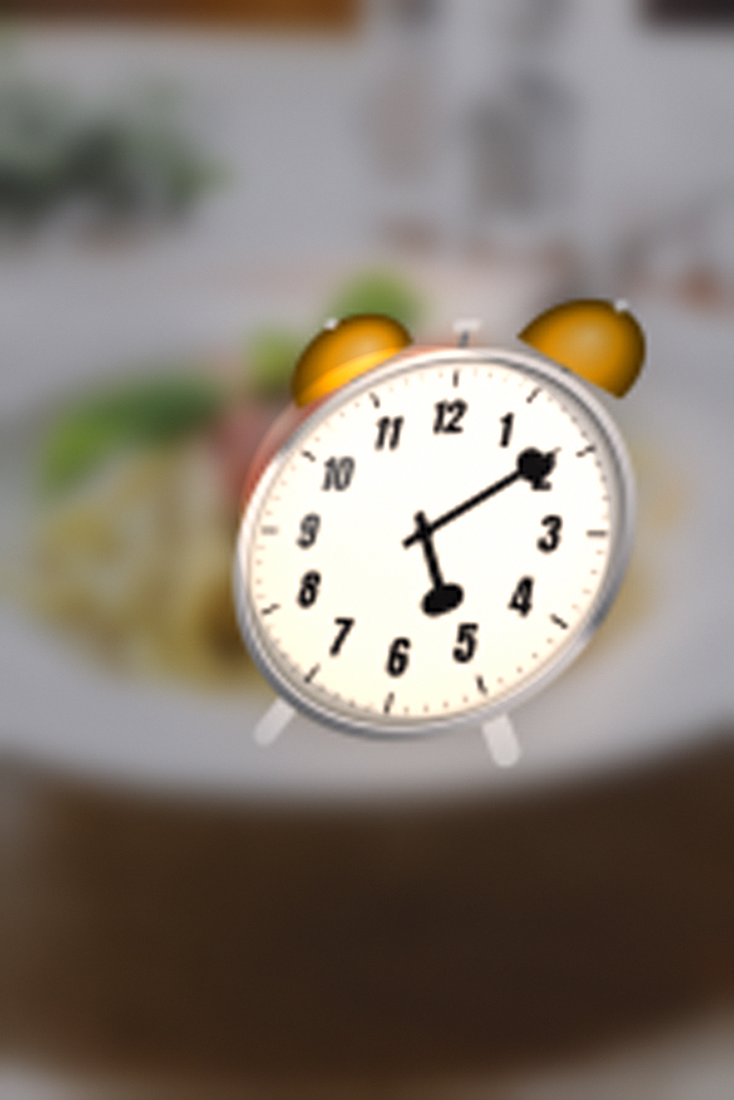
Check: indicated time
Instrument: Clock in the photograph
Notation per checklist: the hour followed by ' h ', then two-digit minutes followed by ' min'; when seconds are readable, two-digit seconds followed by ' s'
5 h 09 min
